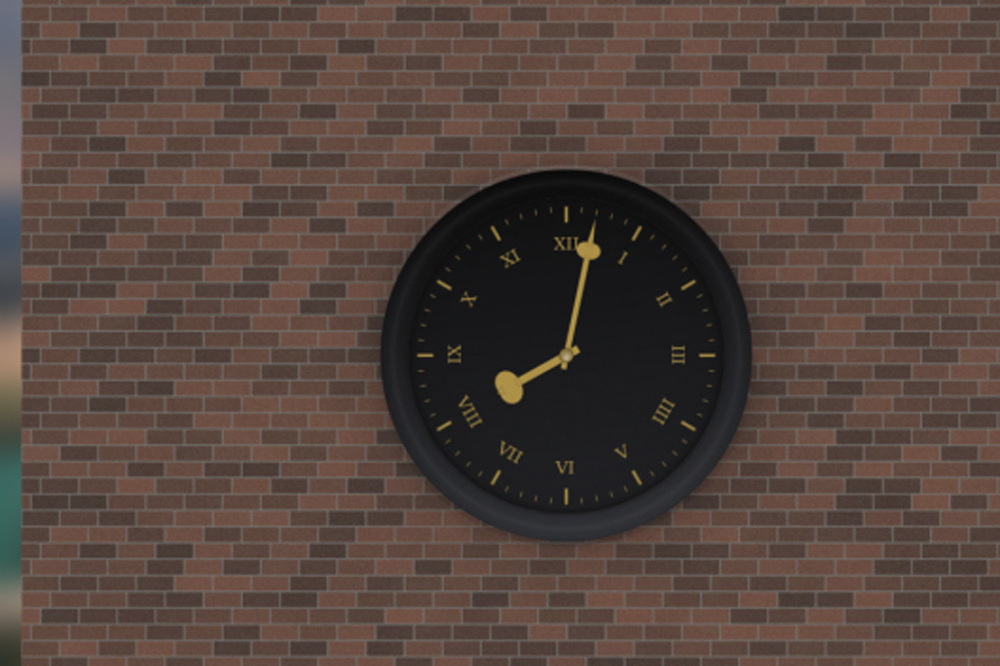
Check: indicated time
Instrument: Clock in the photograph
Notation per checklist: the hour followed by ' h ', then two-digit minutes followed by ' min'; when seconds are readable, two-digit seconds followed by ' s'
8 h 02 min
